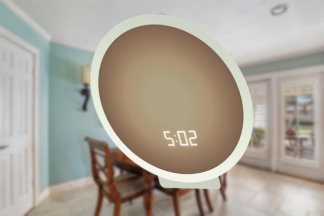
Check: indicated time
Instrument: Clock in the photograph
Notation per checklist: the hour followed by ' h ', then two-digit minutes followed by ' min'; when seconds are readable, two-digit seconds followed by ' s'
5 h 02 min
